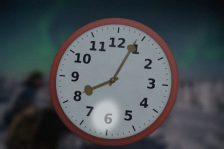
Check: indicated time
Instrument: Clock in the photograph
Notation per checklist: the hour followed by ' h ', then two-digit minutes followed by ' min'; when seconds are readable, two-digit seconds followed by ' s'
8 h 04 min
